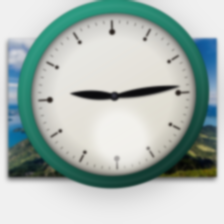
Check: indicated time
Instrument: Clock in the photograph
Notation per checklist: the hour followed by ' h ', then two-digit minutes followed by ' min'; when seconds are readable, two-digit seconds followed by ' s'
9 h 14 min
